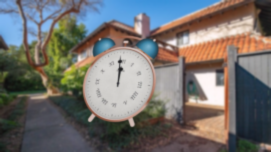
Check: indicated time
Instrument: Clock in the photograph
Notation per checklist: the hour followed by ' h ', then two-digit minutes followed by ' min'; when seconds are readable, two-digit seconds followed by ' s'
11 h 59 min
